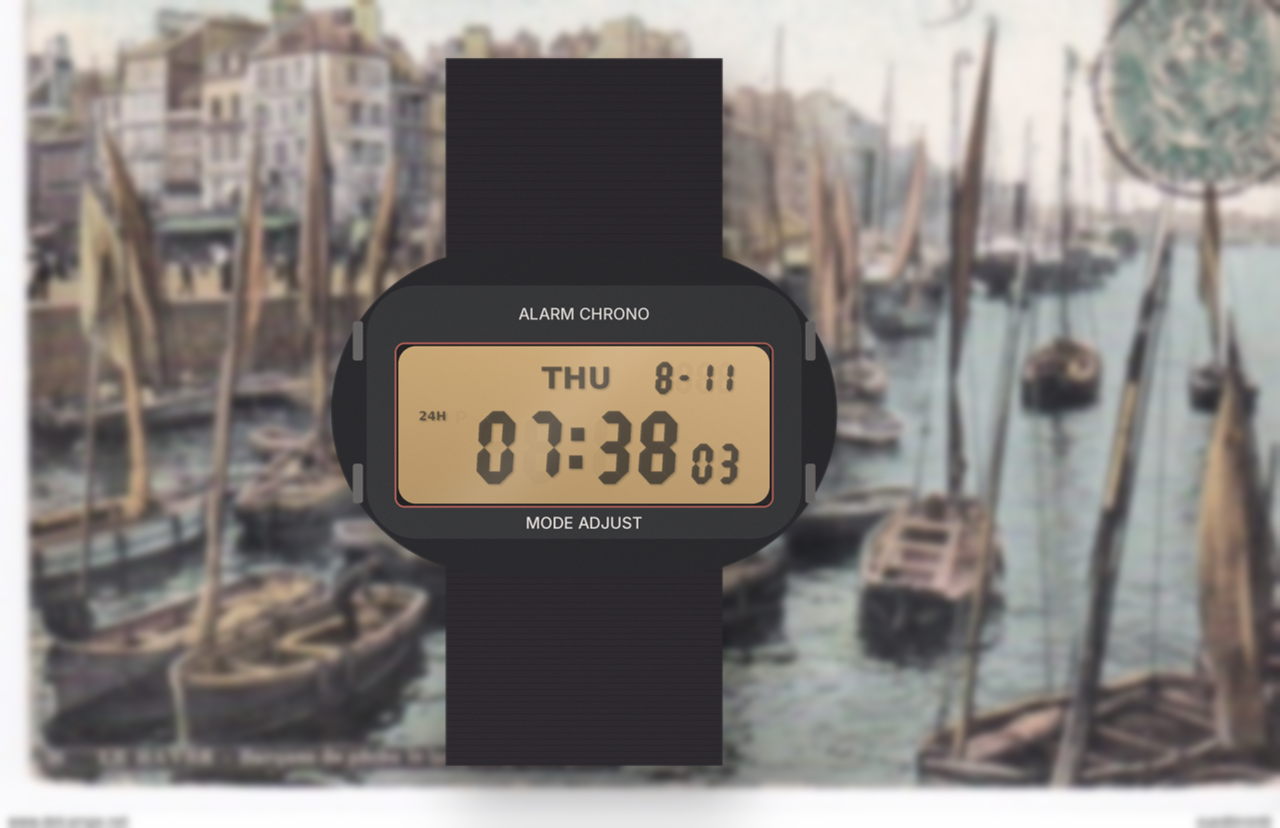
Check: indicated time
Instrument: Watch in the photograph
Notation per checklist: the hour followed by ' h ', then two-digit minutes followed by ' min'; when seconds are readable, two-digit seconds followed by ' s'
7 h 38 min 03 s
